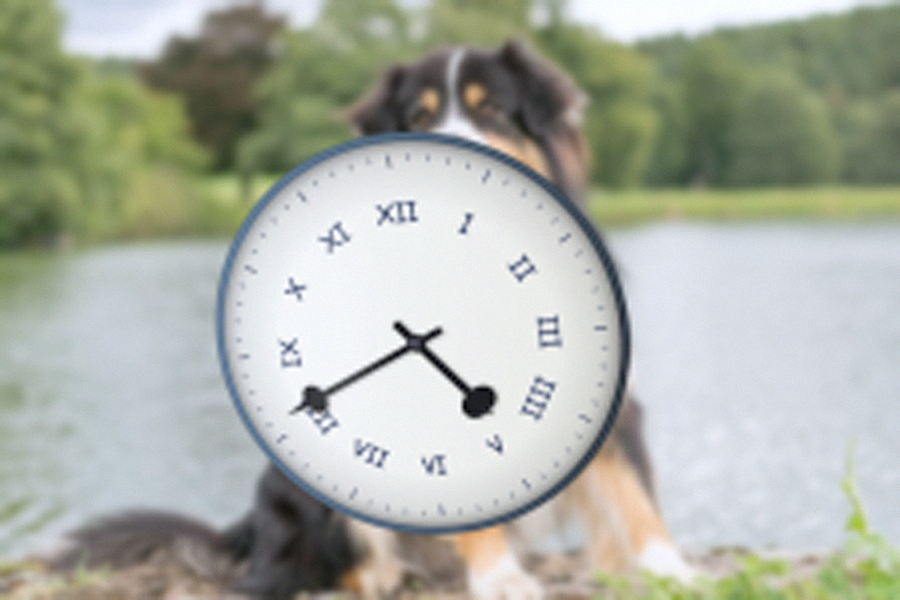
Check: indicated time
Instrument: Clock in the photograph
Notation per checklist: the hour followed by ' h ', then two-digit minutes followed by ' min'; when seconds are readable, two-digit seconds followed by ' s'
4 h 41 min
